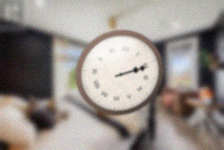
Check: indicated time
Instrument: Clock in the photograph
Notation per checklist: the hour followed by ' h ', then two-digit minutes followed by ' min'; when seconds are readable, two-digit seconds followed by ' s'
2 h 11 min
